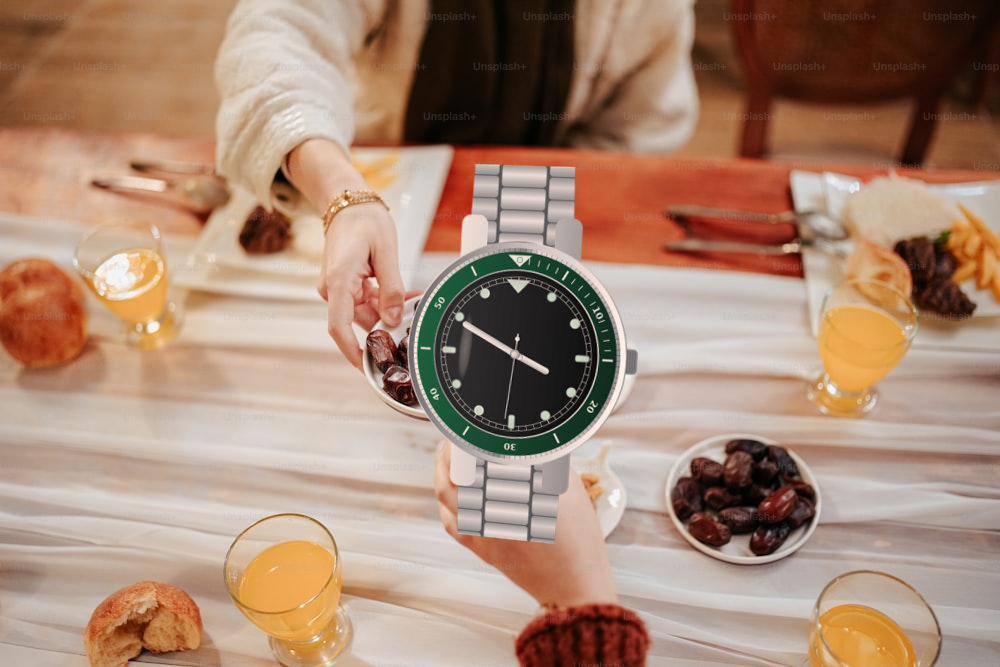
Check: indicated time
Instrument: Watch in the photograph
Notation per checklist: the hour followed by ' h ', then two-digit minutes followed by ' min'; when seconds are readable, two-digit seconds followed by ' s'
3 h 49 min 31 s
